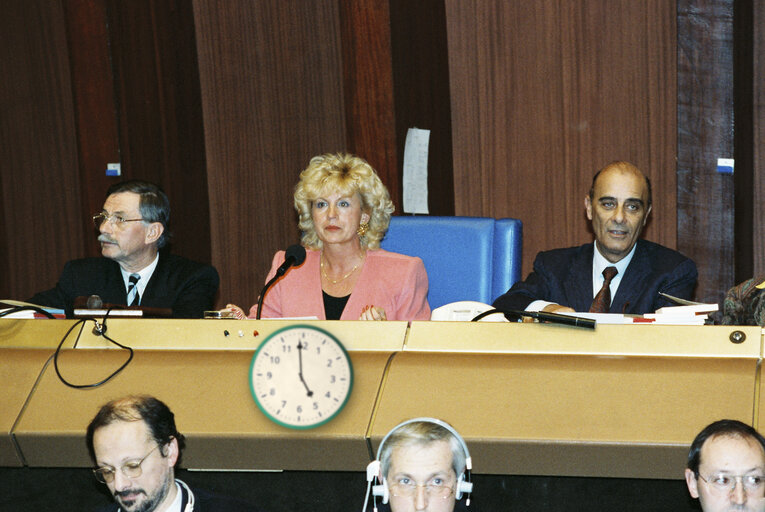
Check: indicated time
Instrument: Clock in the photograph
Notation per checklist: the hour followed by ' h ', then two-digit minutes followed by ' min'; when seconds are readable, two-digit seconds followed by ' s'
4 h 59 min
